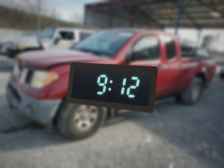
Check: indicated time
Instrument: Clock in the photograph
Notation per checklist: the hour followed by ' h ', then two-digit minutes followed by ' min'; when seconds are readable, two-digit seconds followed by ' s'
9 h 12 min
